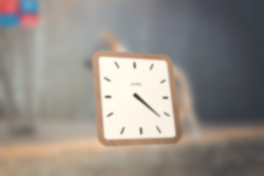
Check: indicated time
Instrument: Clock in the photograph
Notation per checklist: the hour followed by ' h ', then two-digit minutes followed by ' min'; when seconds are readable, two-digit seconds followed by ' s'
4 h 22 min
